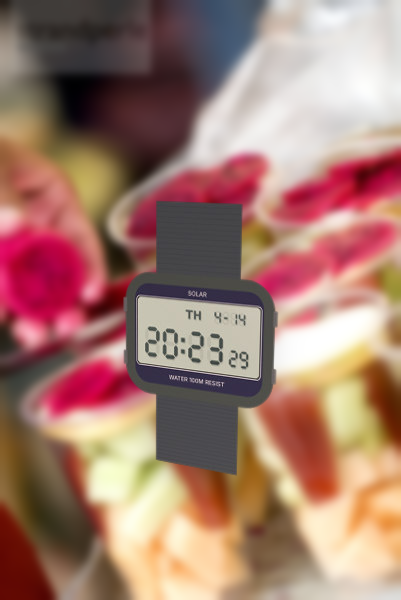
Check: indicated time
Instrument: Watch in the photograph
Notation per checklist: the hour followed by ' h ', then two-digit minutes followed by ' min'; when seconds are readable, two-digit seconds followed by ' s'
20 h 23 min 29 s
